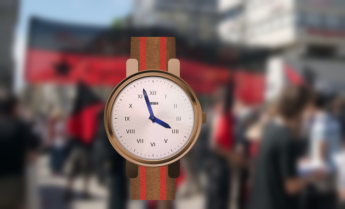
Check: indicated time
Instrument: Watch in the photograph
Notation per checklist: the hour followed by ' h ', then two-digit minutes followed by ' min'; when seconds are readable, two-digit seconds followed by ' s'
3 h 57 min
